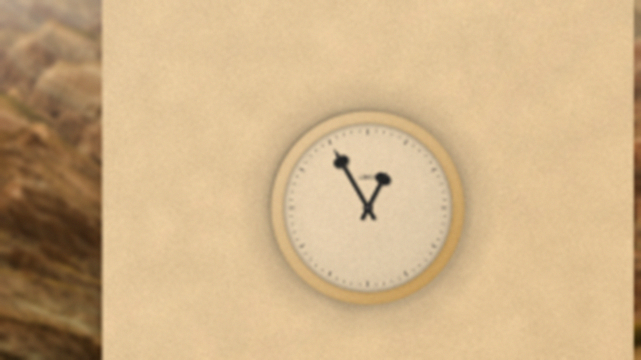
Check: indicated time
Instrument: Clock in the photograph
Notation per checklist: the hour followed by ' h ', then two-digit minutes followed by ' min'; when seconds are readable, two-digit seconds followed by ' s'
12 h 55 min
